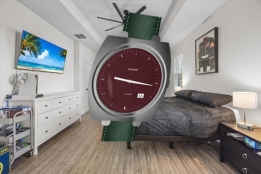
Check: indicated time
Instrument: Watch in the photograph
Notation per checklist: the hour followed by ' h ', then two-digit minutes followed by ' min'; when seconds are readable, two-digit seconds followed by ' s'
9 h 16 min
